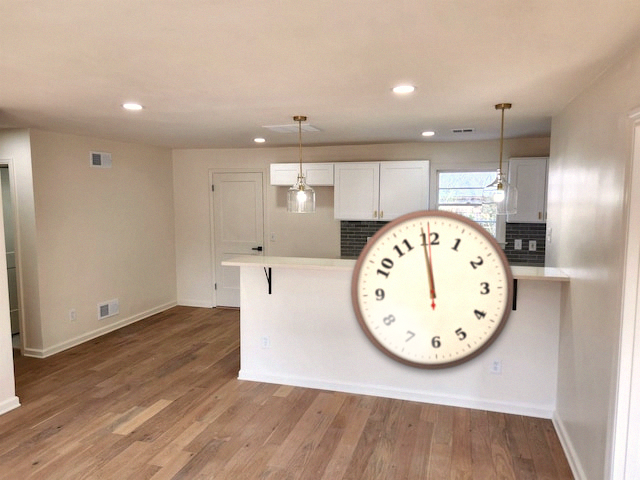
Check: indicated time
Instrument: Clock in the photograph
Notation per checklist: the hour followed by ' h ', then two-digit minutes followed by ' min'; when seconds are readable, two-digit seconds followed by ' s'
11 h 59 min 00 s
